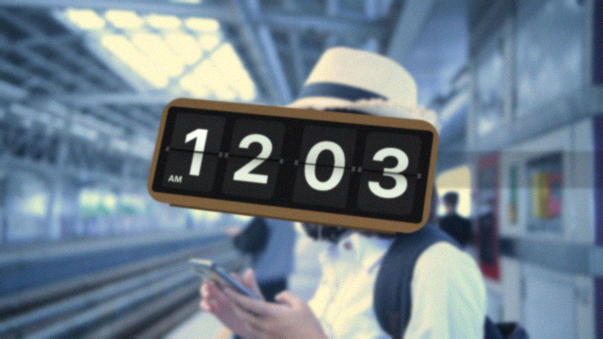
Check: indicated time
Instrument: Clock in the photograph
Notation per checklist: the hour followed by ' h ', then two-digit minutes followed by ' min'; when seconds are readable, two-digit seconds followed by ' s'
12 h 03 min
